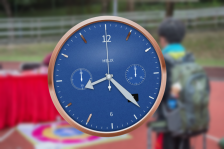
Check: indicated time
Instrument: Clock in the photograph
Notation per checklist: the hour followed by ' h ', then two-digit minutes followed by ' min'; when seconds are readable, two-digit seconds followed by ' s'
8 h 23 min
